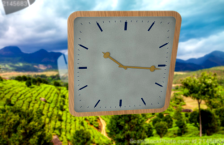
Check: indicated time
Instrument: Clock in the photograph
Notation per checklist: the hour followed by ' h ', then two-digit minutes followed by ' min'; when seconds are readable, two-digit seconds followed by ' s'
10 h 16 min
